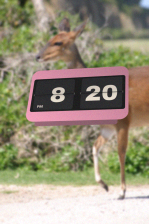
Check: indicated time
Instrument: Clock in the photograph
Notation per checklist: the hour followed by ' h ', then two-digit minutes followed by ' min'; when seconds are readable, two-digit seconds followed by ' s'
8 h 20 min
